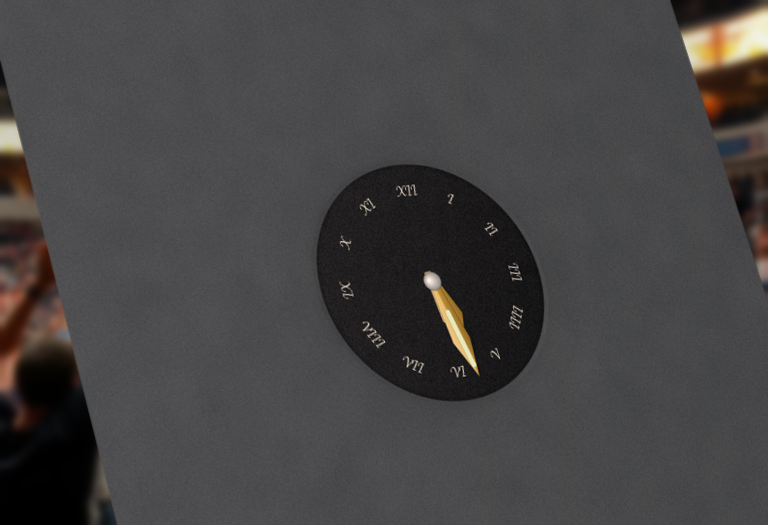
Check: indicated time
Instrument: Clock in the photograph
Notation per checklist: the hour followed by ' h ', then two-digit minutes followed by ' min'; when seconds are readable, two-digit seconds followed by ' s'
5 h 28 min
